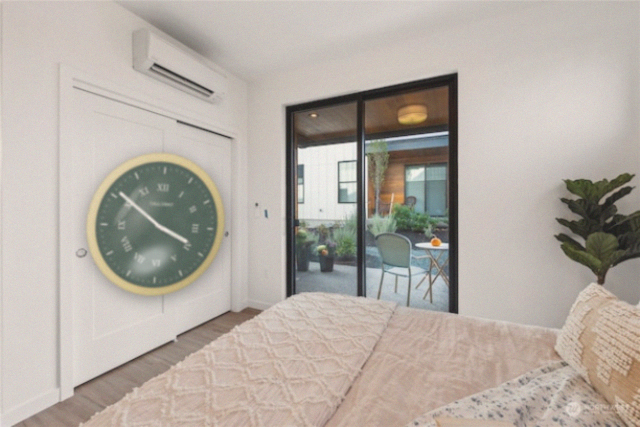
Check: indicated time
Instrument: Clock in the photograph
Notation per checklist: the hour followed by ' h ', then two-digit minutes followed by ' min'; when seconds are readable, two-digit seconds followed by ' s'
3 h 51 min
